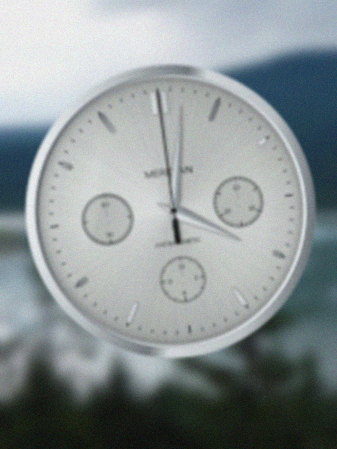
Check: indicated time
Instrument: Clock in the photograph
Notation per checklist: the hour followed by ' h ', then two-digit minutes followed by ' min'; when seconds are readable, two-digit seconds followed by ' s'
4 h 02 min
